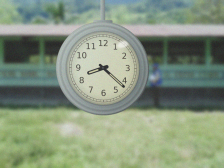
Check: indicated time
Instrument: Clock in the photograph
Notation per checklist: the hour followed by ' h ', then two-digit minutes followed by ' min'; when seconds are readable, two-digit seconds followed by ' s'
8 h 22 min
